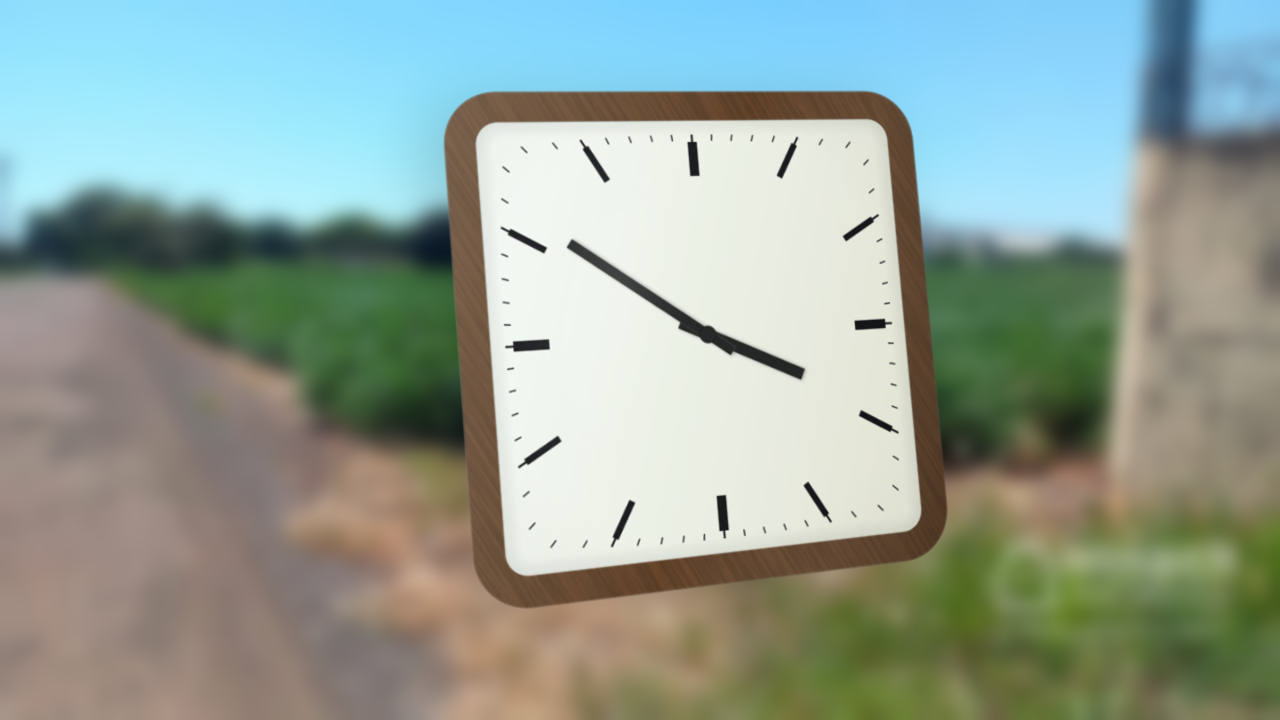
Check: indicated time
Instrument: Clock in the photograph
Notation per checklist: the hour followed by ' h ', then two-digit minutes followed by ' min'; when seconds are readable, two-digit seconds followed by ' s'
3 h 51 min
